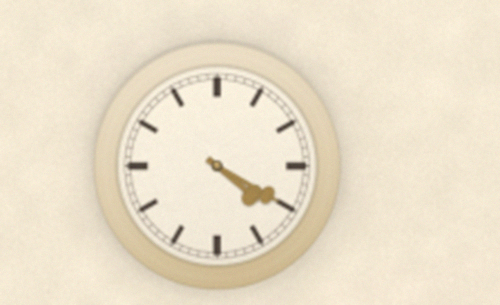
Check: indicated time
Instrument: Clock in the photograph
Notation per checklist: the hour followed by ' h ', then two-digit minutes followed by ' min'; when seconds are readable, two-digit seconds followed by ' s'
4 h 20 min
